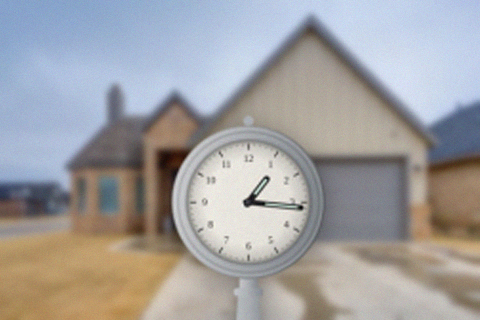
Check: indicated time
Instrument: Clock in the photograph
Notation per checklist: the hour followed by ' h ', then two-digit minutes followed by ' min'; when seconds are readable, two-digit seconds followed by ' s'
1 h 16 min
